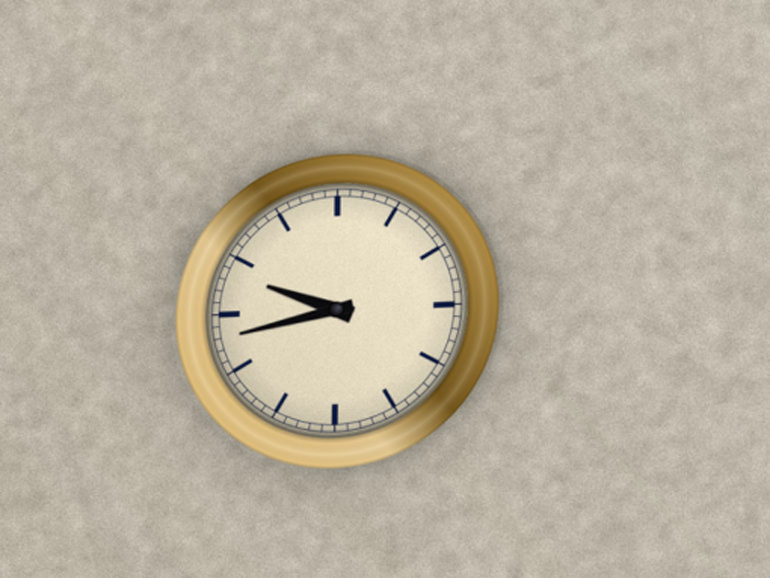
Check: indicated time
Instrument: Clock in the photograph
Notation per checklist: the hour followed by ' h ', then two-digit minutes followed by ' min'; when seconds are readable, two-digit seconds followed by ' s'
9 h 43 min
